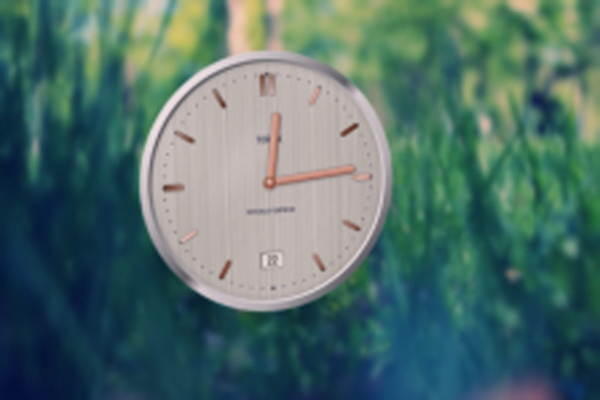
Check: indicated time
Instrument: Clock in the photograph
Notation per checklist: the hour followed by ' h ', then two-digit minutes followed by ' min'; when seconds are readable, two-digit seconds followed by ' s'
12 h 14 min
